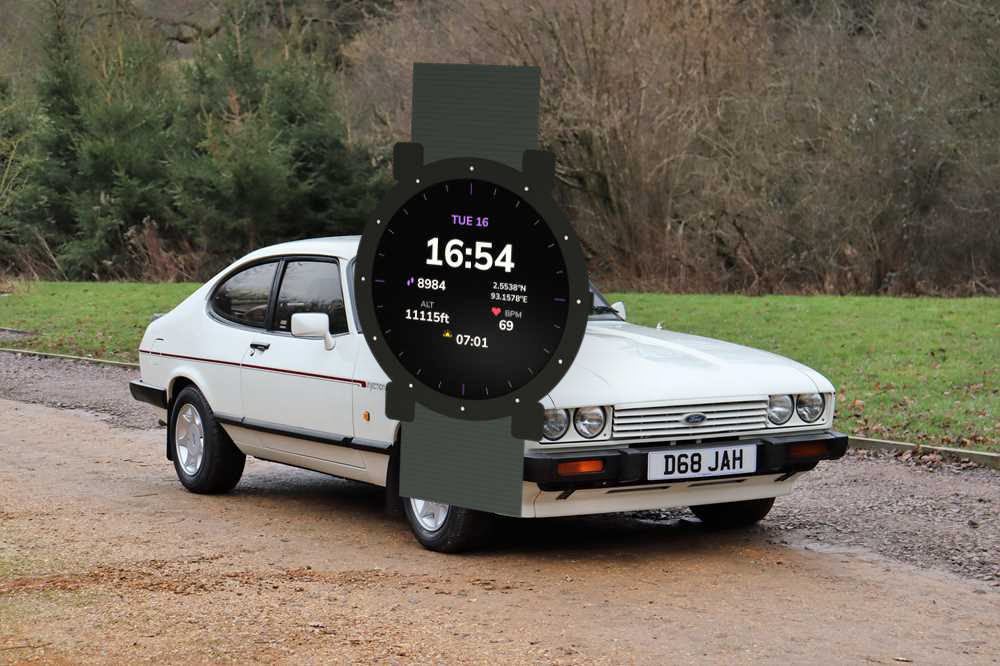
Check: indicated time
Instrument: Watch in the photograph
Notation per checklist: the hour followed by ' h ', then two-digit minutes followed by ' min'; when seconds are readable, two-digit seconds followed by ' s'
16 h 54 min
